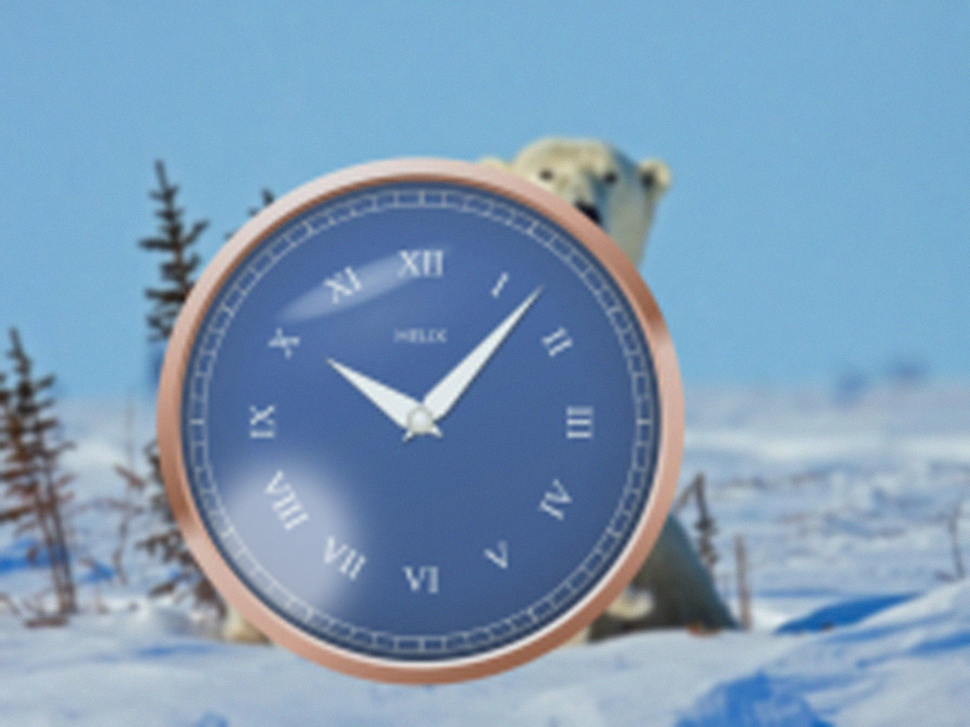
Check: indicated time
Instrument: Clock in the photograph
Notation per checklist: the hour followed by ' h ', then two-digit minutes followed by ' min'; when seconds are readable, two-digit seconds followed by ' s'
10 h 07 min
